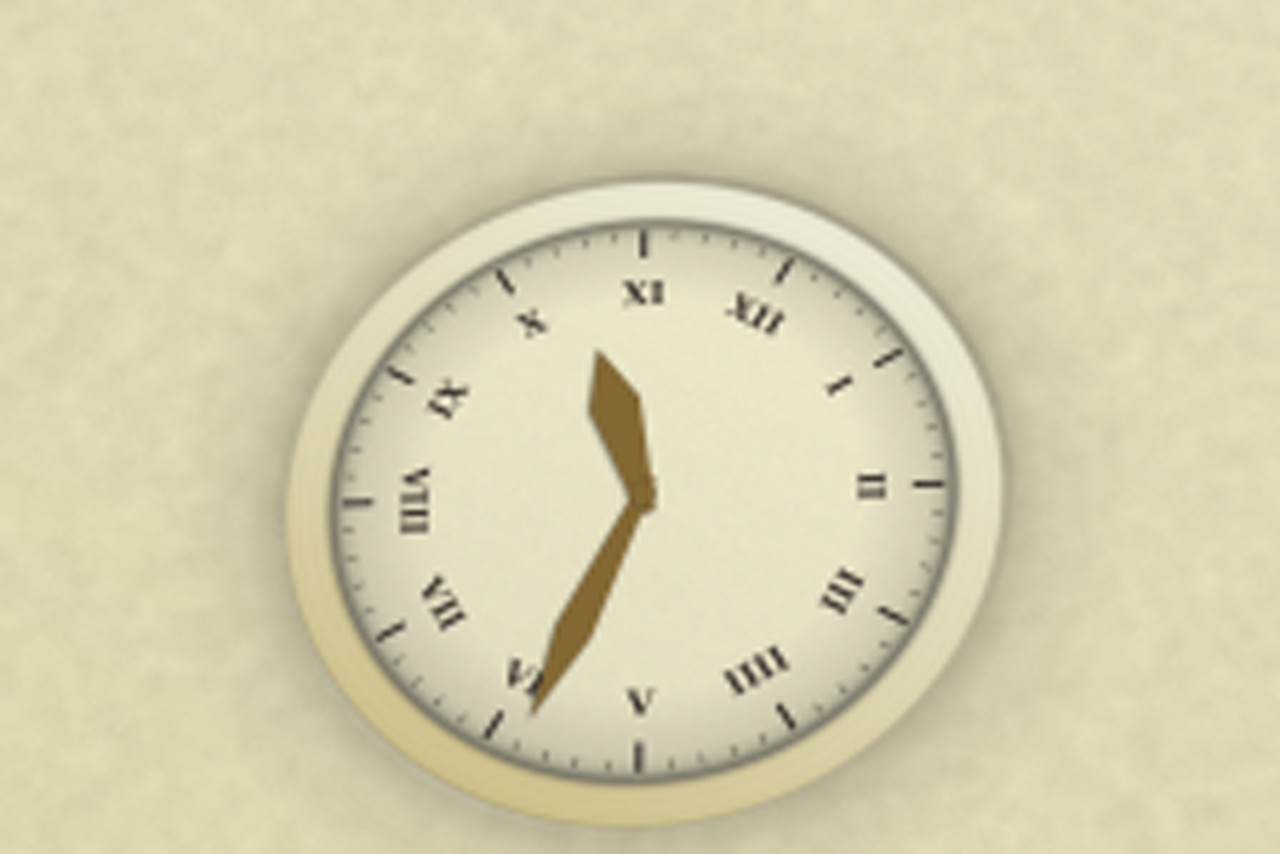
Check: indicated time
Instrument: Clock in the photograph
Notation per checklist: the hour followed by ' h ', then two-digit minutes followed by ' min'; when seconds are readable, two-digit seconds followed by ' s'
10 h 29 min
